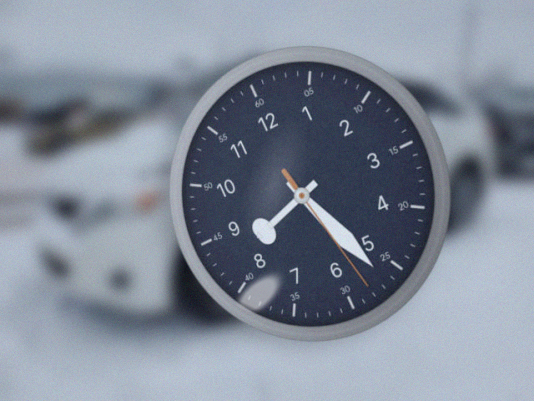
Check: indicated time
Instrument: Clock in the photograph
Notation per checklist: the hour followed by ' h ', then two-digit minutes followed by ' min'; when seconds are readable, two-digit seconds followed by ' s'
8 h 26 min 28 s
